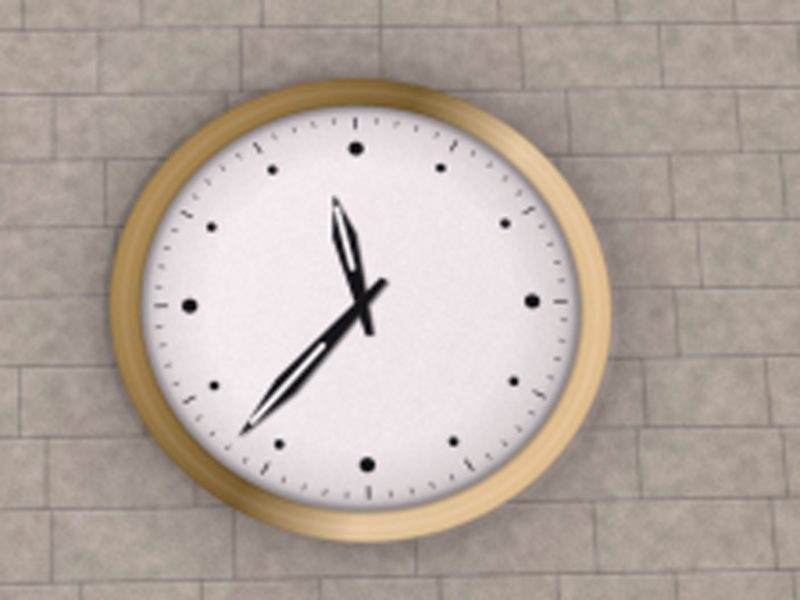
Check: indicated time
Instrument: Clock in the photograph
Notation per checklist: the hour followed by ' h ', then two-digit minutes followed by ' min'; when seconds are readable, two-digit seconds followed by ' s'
11 h 37 min
